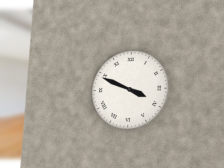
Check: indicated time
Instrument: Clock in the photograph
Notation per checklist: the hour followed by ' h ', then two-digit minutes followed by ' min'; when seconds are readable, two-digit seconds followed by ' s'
3 h 49 min
